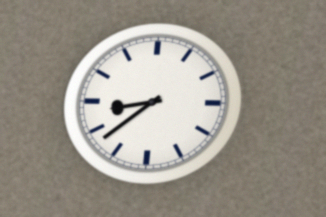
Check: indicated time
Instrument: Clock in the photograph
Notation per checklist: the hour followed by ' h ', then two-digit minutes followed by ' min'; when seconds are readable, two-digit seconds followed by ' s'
8 h 38 min
